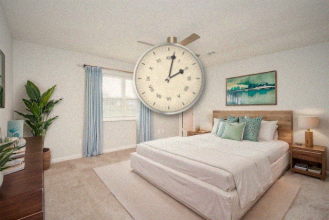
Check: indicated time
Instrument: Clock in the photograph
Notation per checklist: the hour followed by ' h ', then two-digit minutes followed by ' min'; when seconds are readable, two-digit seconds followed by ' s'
2 h 02 min
